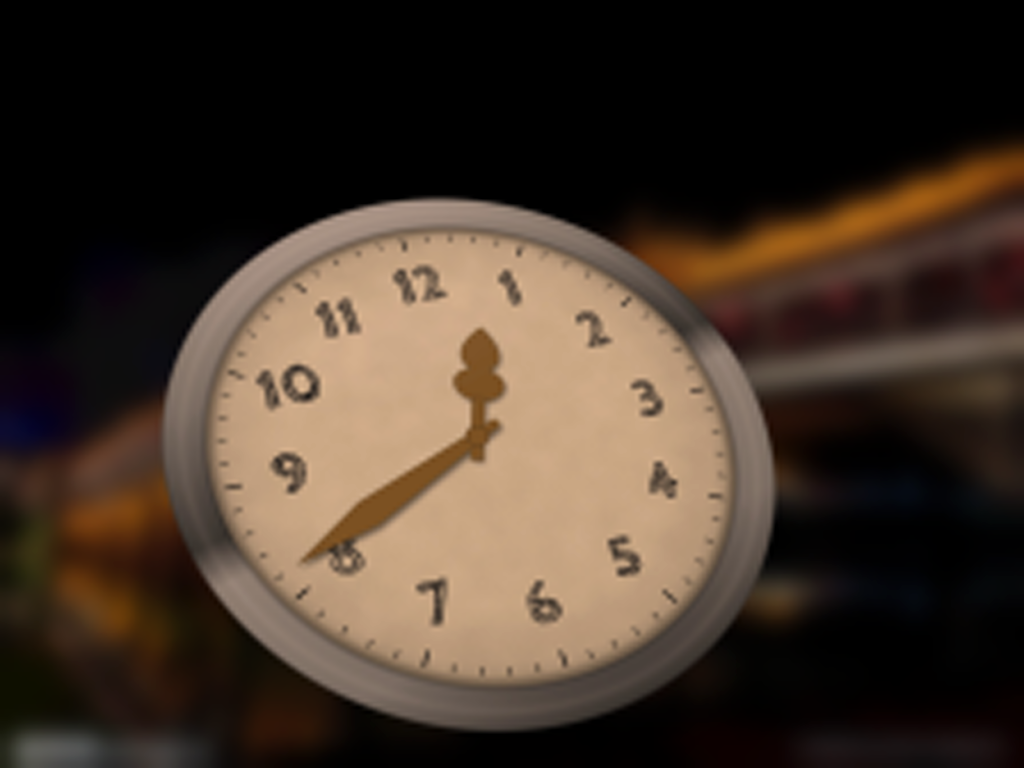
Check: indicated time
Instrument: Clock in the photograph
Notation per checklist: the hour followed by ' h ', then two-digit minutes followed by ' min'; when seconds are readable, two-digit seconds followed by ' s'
12 h 41 min
